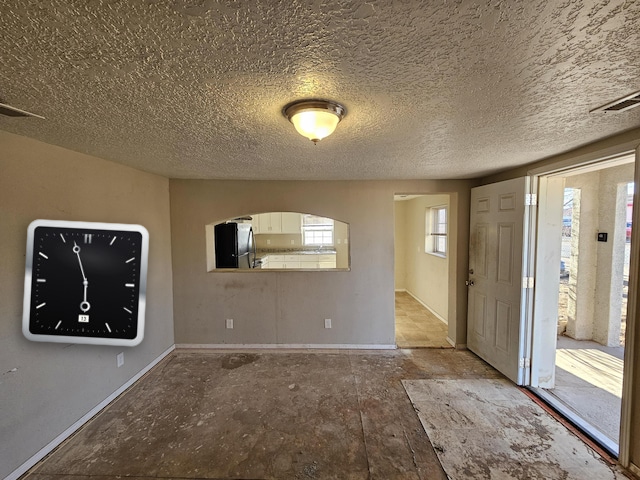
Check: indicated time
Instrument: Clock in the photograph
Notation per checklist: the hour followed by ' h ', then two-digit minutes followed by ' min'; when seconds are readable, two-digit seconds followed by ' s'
5 h 57 min
